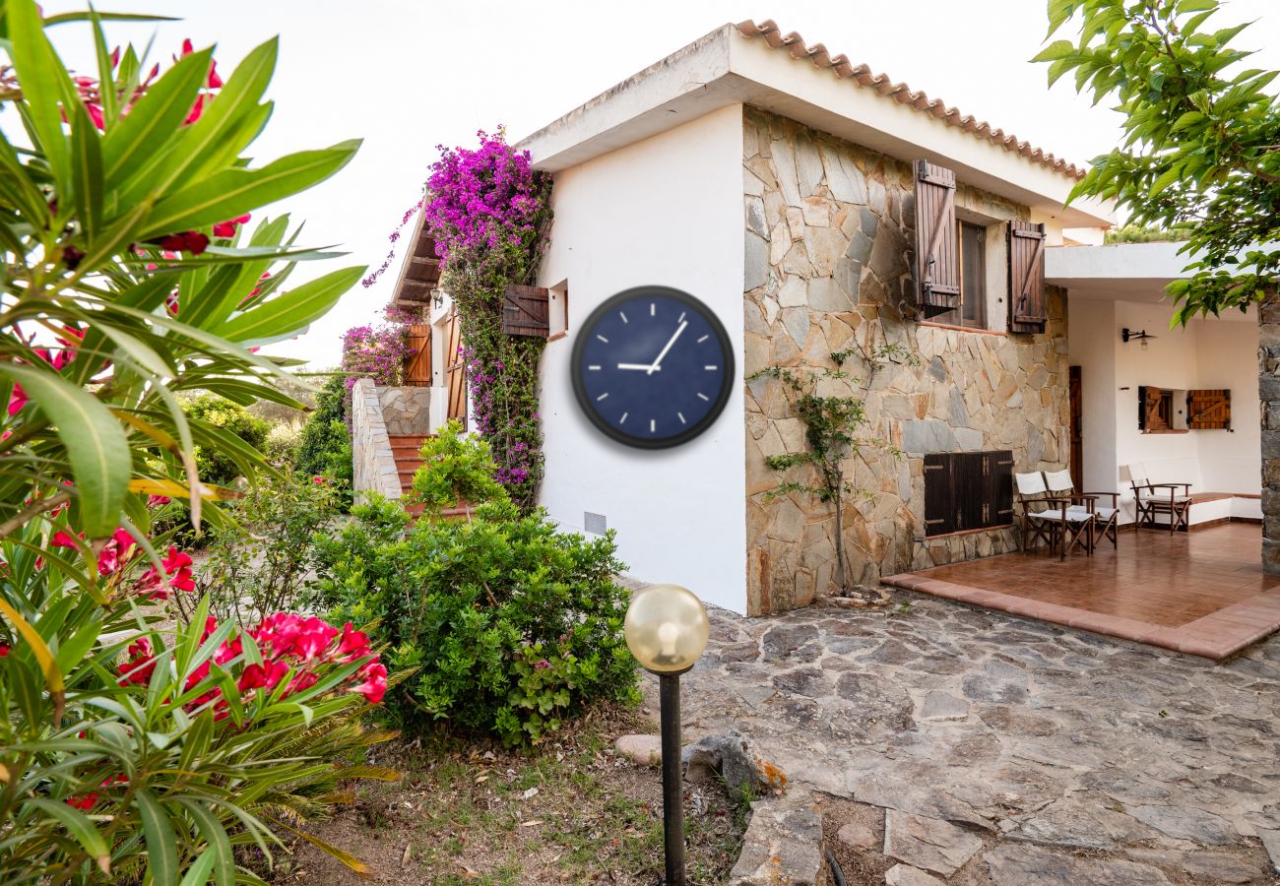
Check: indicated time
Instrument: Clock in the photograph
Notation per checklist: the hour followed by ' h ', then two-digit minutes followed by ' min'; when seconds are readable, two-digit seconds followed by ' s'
9 h 06 min
